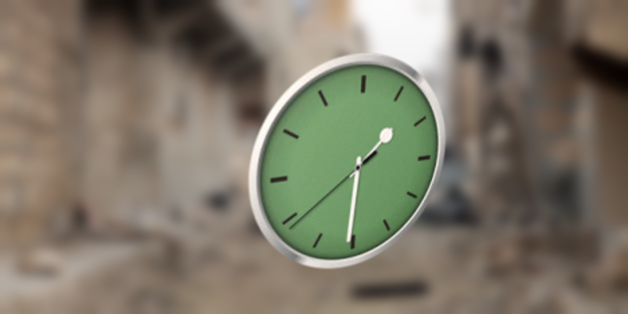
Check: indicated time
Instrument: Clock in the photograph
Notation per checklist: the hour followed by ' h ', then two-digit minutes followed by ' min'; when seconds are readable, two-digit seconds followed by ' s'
1 h 30 min 39 s
